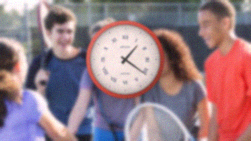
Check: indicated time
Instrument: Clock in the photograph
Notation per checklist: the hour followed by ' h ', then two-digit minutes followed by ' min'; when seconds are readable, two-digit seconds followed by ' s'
1 h 21 min
